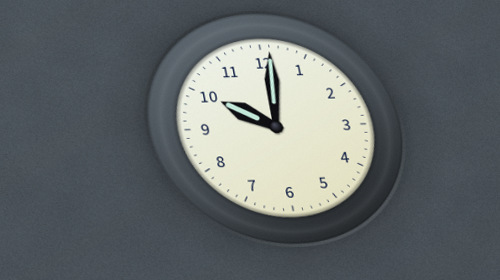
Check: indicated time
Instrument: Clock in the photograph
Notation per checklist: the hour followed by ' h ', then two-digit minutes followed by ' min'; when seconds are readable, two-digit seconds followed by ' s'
10 h 01 min
